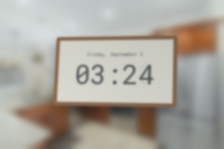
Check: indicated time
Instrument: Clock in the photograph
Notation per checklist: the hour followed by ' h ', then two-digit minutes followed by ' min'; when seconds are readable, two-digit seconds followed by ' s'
3 h 24 min
